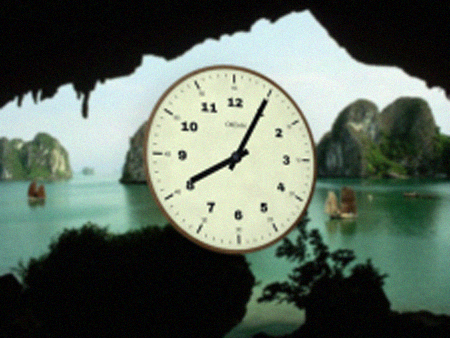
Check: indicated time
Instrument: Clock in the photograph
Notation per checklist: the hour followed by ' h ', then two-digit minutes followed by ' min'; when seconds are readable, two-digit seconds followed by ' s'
8 h 05 min
